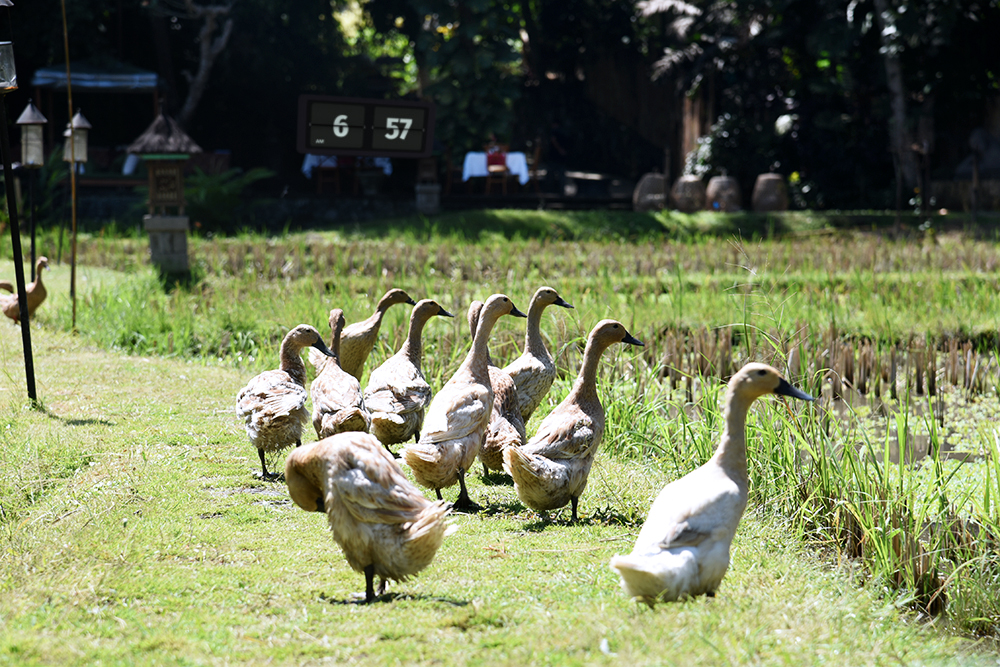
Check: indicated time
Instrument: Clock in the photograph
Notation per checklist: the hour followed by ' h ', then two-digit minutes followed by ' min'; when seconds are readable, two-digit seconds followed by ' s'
6 h 57 min
